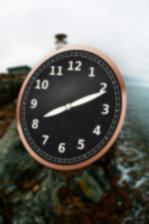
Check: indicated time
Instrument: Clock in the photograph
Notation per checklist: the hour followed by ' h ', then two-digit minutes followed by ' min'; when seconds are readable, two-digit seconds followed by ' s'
8 h 11 min
